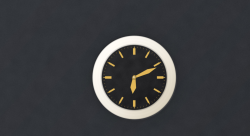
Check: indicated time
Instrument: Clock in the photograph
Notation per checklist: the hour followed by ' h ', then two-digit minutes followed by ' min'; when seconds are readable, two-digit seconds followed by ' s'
6 h 11 min
